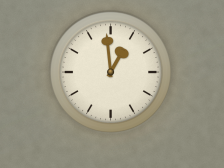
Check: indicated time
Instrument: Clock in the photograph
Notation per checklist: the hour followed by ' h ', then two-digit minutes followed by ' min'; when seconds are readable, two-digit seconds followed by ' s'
12 h 59 min
